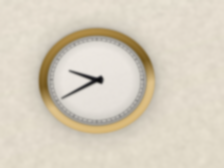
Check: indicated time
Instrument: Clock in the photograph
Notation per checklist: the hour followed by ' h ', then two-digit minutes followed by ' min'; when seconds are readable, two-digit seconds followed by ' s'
9 h 40 min
